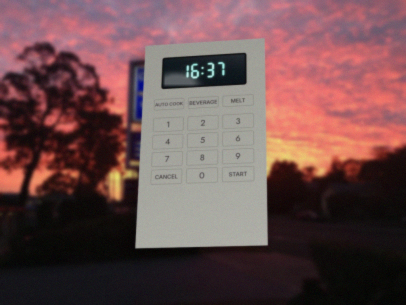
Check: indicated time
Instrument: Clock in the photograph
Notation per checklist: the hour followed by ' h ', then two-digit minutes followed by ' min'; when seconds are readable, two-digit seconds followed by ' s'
16 h 37 min
